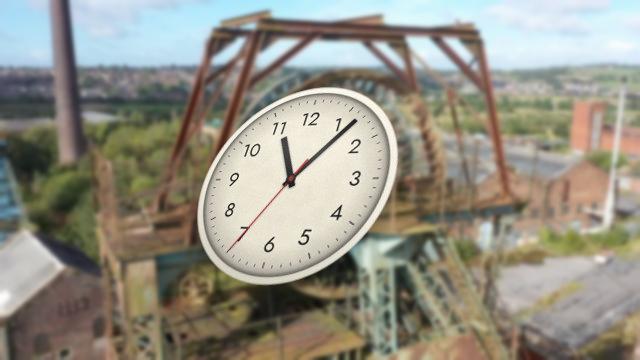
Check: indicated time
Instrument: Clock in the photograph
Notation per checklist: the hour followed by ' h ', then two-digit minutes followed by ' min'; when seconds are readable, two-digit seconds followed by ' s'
11 h 06 min 35 s
